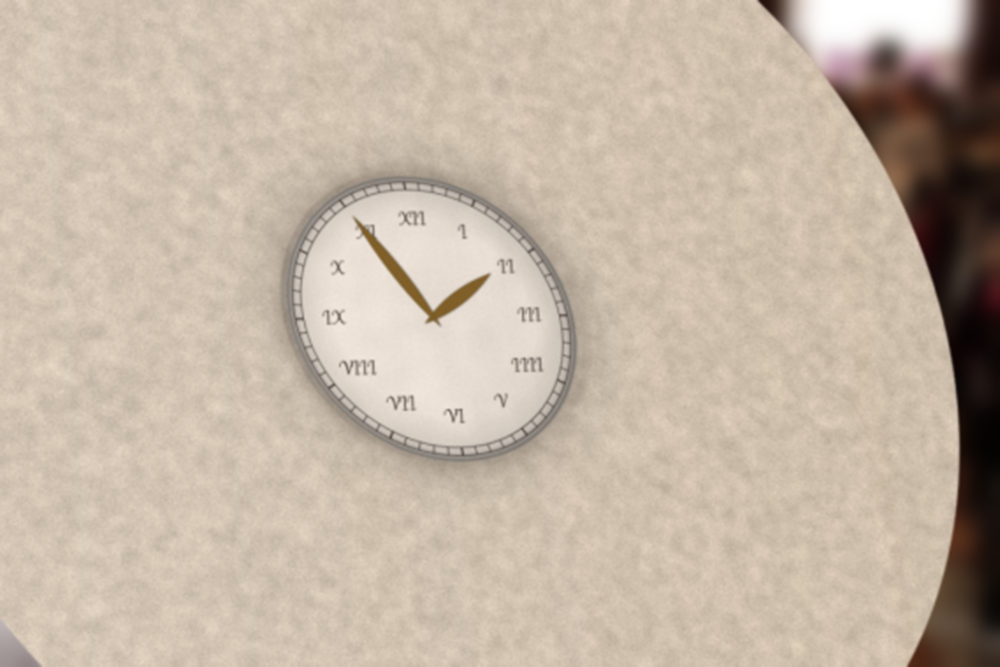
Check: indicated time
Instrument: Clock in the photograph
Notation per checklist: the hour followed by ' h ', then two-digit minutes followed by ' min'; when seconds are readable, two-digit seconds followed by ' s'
1 h 55 min
